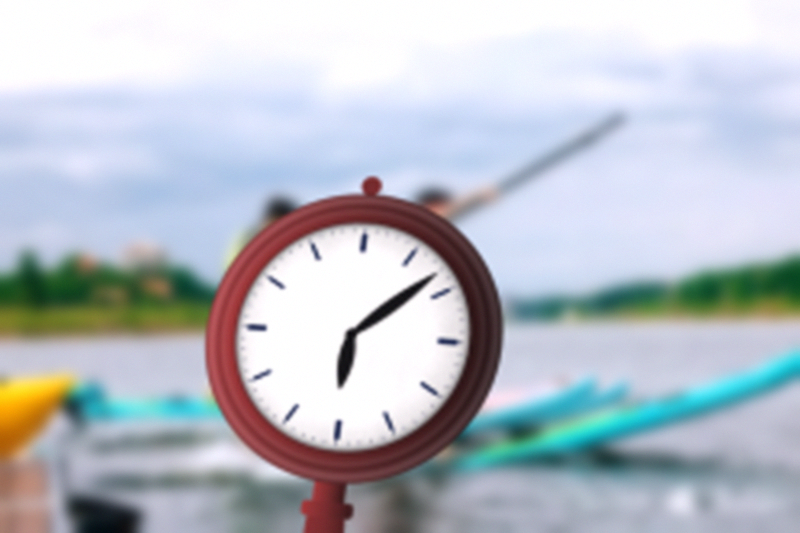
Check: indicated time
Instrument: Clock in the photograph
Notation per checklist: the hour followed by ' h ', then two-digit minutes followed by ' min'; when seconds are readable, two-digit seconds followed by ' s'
6 h 08 min
